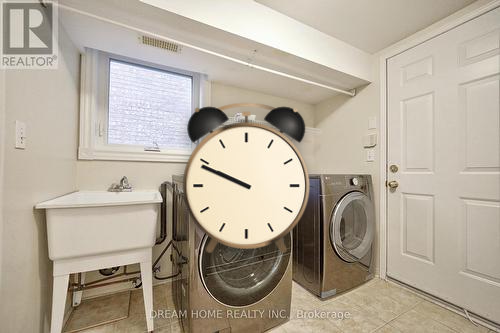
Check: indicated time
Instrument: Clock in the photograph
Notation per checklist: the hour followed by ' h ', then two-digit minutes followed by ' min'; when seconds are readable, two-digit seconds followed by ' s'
9 h 49 min
